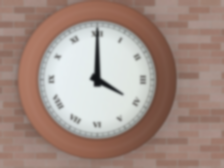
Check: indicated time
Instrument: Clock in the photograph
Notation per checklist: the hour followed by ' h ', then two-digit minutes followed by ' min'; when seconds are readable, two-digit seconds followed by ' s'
4 h 00 min
